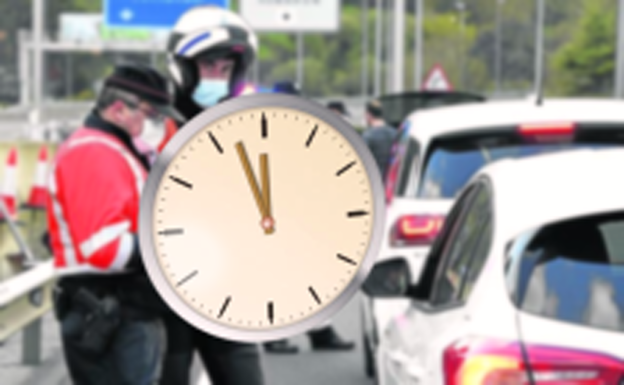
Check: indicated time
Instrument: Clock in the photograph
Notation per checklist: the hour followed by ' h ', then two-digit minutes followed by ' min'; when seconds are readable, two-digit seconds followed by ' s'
11 h 57 min
